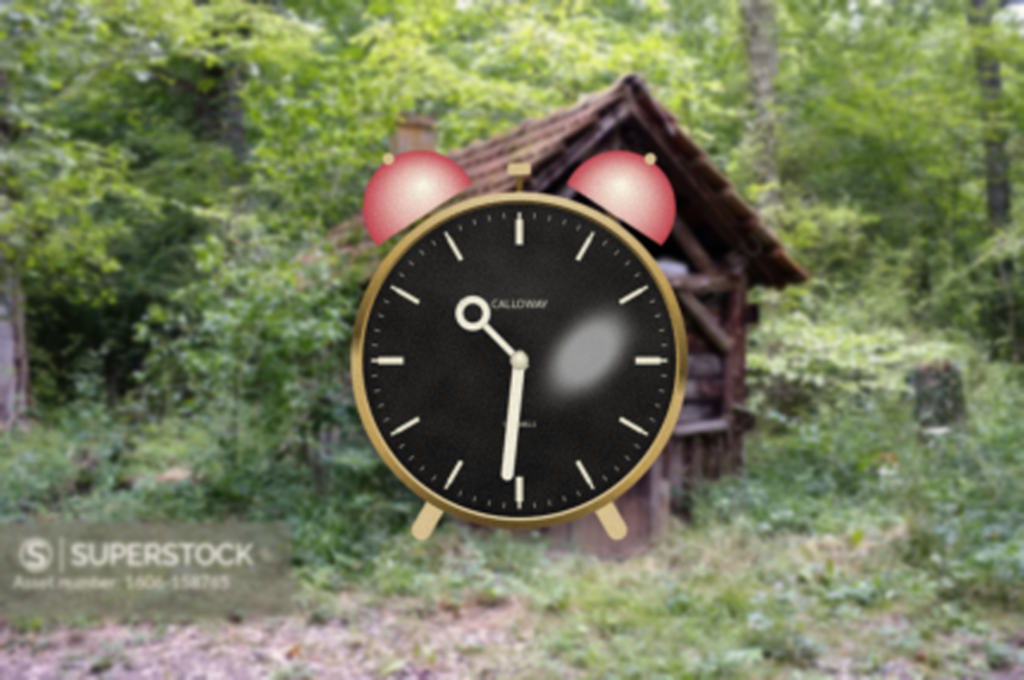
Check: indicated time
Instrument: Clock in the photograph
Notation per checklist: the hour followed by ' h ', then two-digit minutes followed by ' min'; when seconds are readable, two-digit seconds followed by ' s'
10 h 31 min
